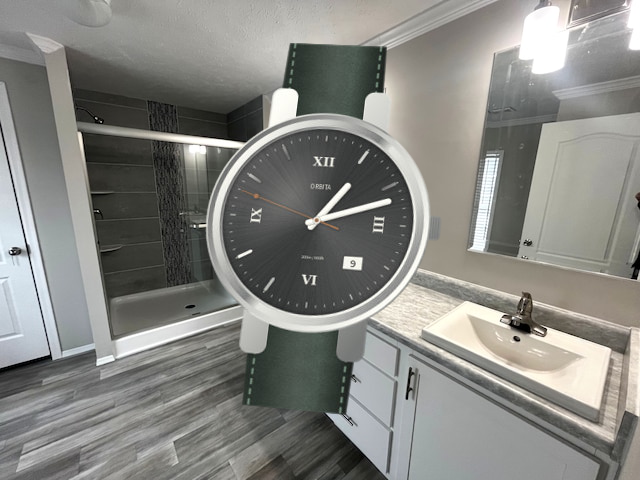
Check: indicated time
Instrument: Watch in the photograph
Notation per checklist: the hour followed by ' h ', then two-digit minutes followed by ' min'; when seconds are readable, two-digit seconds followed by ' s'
1 h 11 min 48 s
